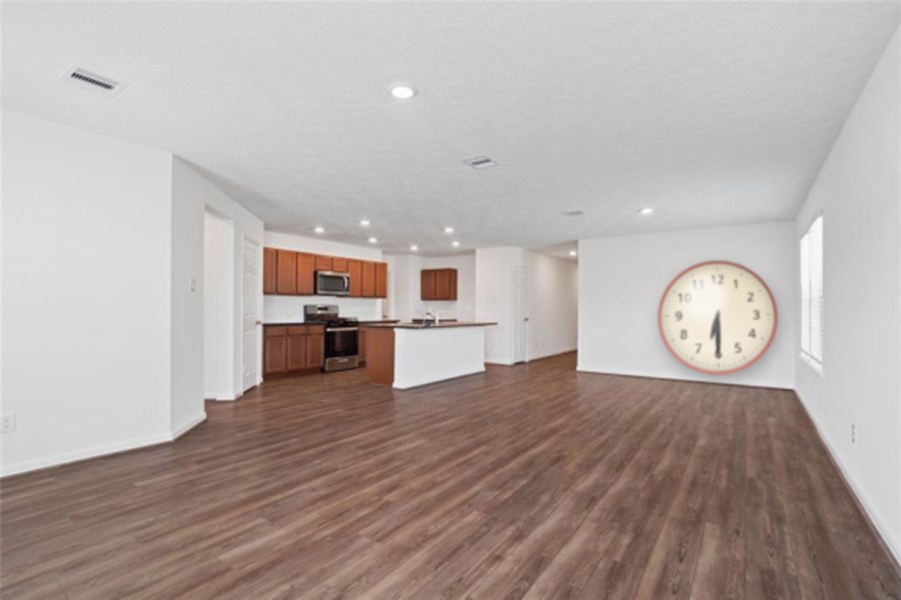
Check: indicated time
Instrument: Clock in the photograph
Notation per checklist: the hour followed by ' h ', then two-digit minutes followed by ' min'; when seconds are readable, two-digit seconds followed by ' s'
6 h 30 min
